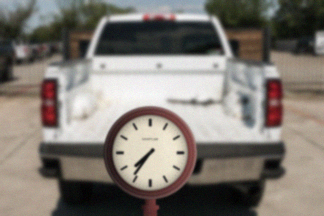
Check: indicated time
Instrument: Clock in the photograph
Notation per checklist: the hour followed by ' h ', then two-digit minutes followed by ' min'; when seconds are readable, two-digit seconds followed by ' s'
7 h 36 min
